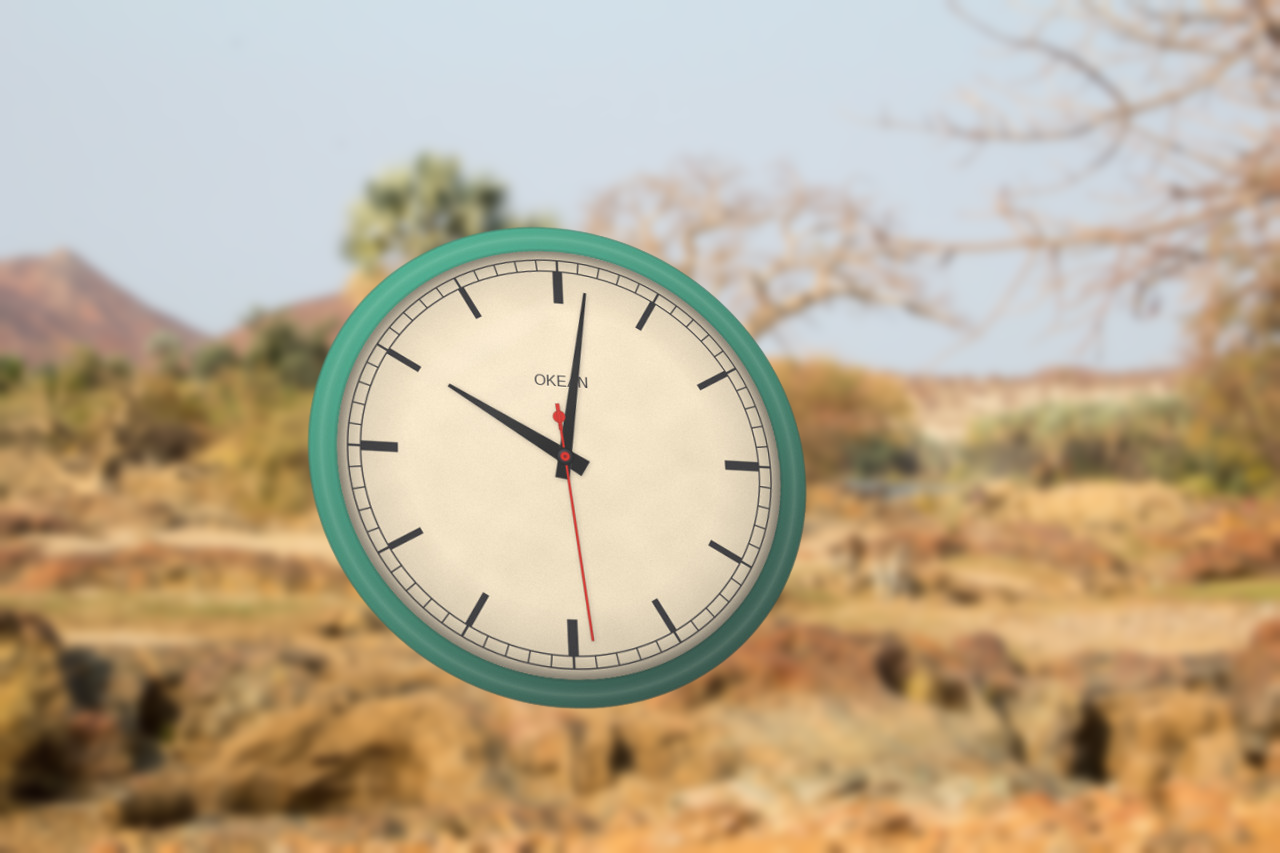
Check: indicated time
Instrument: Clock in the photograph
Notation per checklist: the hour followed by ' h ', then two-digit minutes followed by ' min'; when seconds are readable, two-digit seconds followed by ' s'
10 h 01 min 29 s
